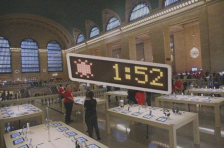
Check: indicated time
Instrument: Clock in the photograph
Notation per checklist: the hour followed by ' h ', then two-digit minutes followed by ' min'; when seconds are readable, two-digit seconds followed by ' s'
1 h 52 min
